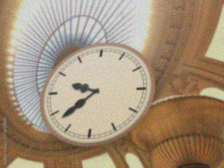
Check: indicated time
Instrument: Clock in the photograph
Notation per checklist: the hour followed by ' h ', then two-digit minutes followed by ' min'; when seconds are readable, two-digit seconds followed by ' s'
9 h 38 min
